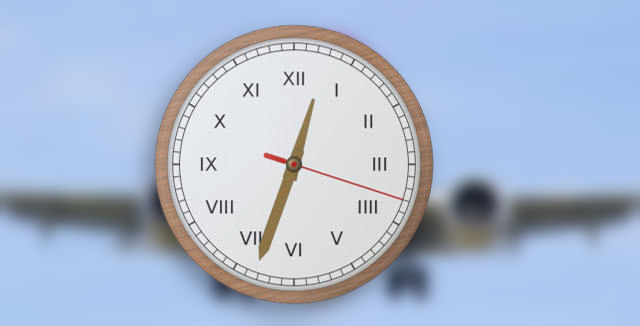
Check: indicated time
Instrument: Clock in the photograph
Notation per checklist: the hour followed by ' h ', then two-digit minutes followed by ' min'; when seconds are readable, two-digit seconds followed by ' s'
12 h 33 min 18 s
